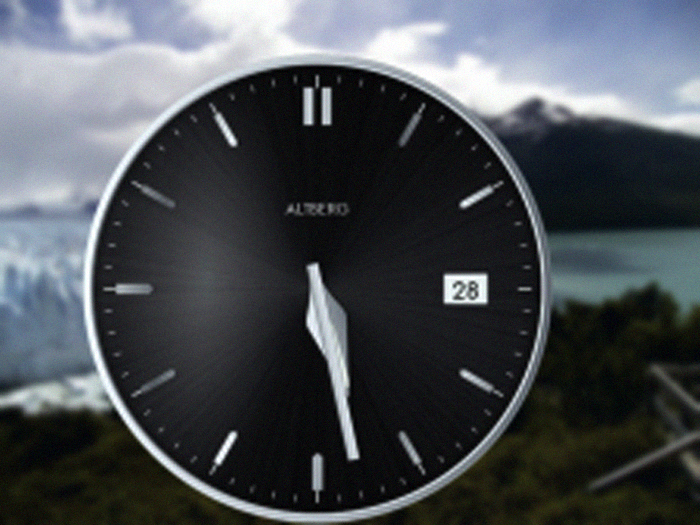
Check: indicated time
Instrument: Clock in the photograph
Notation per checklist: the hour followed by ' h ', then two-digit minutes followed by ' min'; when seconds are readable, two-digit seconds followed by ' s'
5 h 28 min
